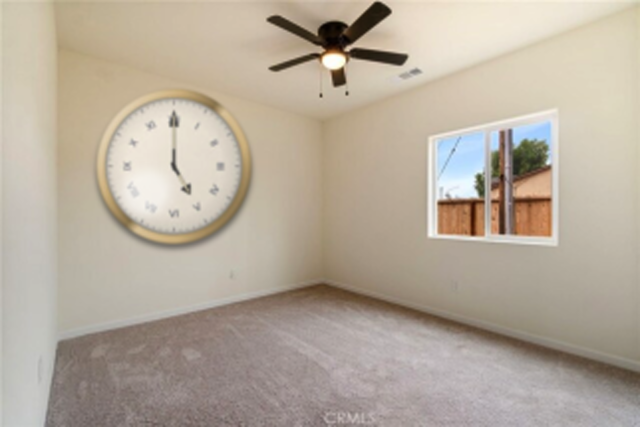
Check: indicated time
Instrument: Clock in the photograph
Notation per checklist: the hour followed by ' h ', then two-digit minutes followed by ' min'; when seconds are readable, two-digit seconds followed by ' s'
5 h 00 min
